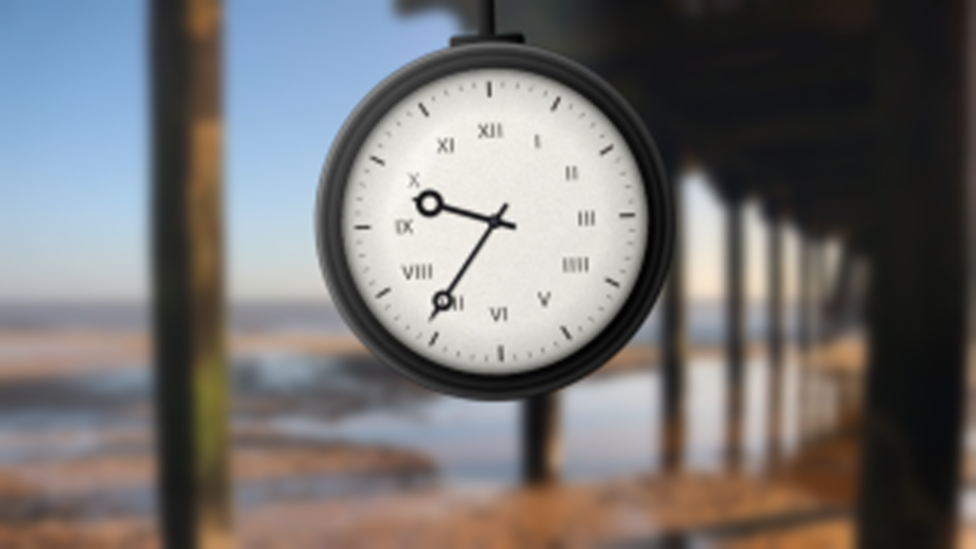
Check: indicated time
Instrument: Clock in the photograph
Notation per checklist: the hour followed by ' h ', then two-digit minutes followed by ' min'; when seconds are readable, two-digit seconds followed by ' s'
9 h 36 min
